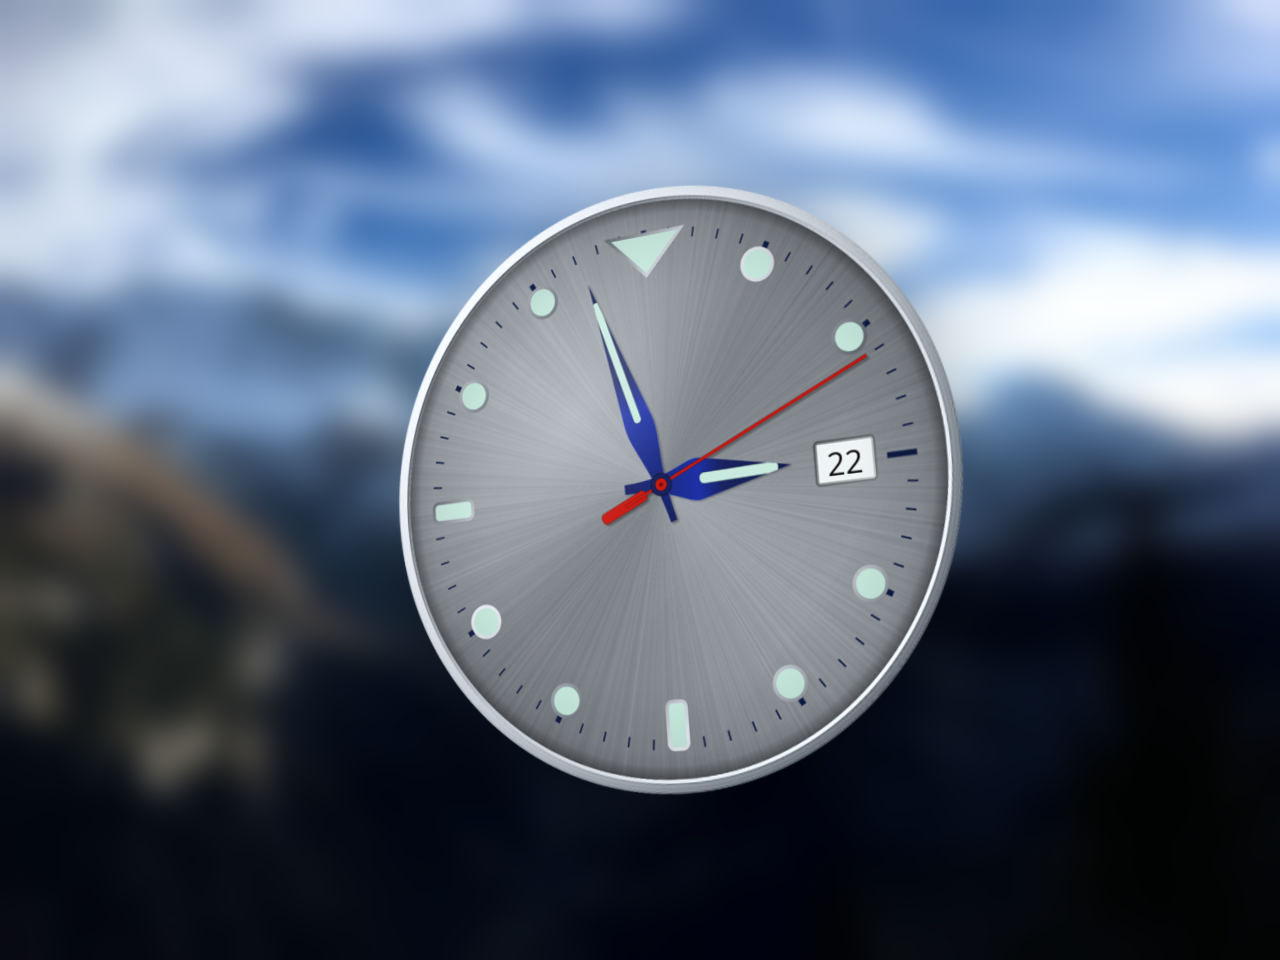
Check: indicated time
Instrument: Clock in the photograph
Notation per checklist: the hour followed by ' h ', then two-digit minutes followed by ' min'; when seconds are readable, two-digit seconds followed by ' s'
2 h 57 min 11 s
